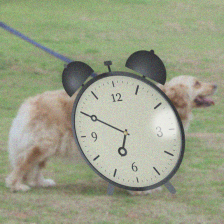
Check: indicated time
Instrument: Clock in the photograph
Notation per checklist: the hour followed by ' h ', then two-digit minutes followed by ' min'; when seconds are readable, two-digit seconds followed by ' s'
6 h 50 min
